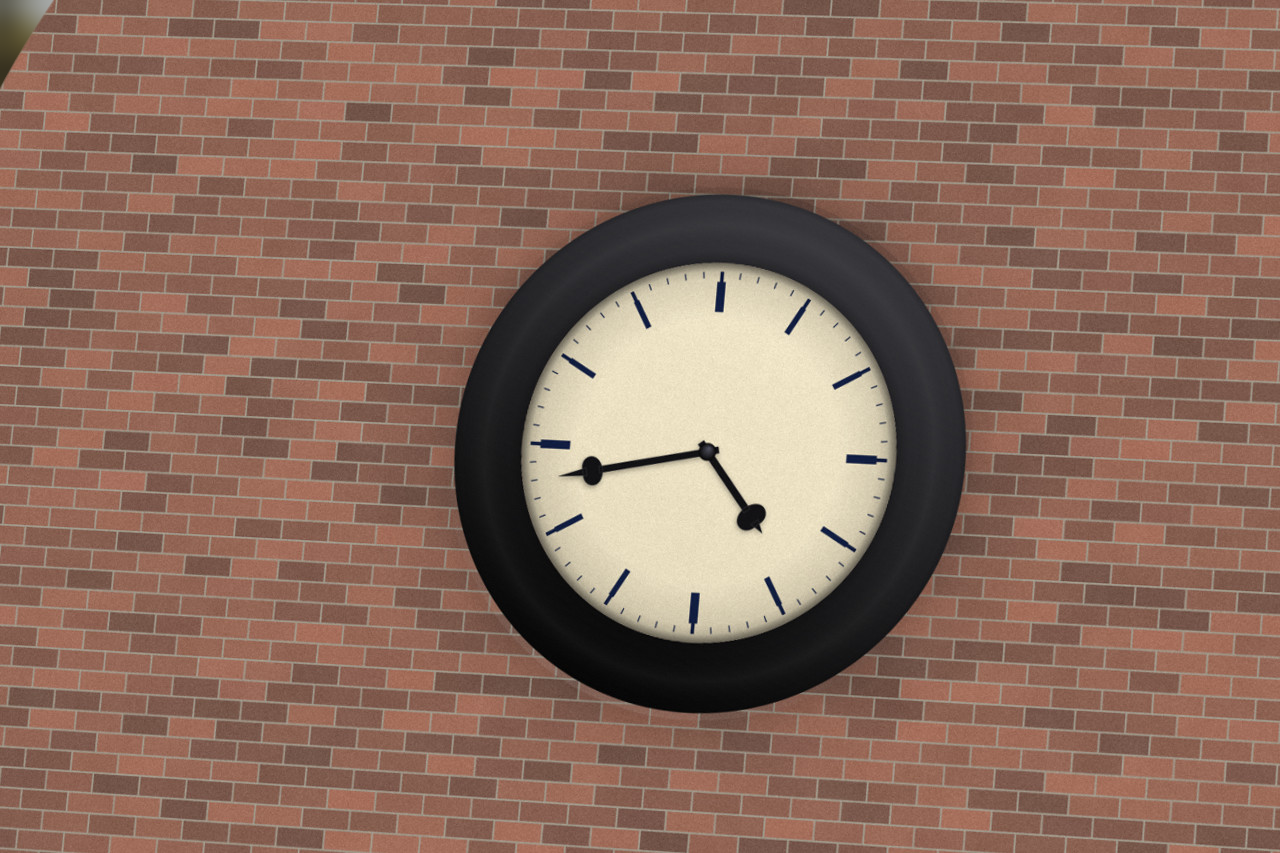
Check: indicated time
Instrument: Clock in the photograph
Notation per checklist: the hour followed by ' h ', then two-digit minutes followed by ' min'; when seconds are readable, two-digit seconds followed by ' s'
4 h 43 min
